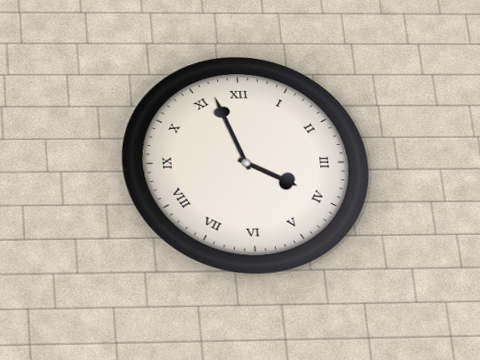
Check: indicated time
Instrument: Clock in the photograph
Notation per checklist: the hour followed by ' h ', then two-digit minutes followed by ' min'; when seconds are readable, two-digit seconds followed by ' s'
3 h 57 min
